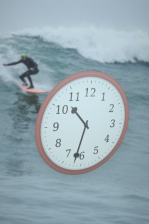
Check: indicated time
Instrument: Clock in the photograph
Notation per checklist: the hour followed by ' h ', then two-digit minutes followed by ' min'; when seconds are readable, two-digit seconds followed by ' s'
10 h 32 min
